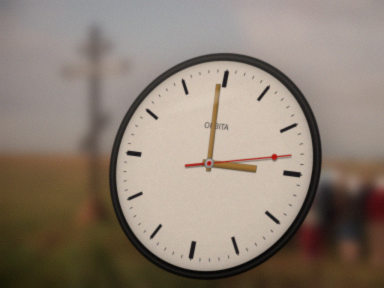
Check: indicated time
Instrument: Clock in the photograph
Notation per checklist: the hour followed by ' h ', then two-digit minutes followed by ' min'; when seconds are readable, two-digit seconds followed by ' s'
2 h 59 min 13 s
